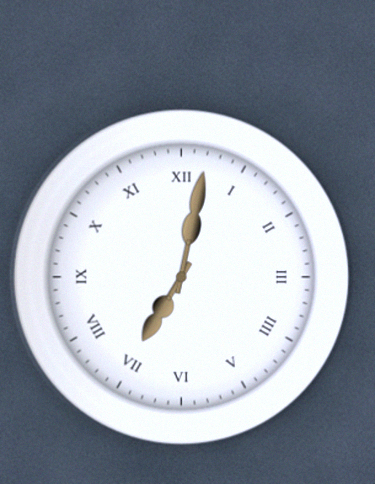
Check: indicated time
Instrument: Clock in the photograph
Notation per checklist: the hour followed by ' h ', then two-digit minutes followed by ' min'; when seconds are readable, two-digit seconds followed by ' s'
7 h 02 min
